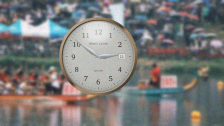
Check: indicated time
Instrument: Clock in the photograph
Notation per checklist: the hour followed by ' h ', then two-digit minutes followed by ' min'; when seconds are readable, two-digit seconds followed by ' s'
2 h 51 min
